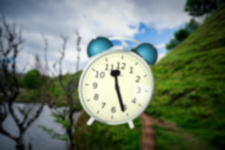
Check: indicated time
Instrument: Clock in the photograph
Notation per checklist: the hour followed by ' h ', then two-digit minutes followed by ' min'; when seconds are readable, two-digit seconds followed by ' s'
11 h 26 min
